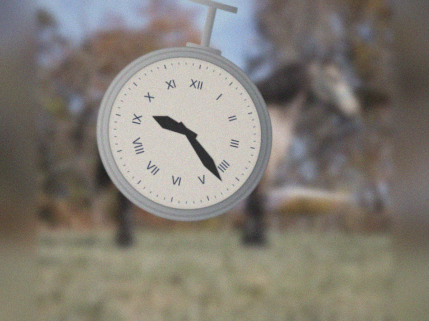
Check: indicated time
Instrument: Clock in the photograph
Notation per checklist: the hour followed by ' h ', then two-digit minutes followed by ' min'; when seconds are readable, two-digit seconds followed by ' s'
9 h 22 min
